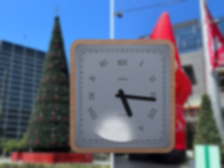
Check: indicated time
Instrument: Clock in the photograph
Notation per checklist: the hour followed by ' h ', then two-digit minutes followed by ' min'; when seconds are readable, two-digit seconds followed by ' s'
5 h 16 min
